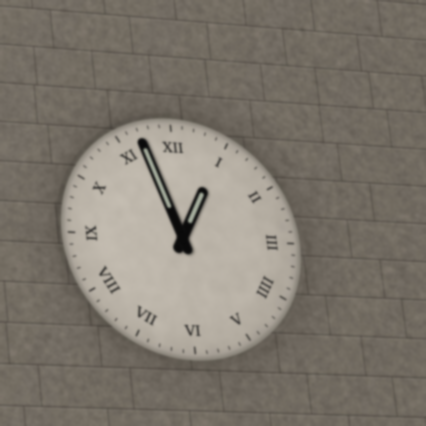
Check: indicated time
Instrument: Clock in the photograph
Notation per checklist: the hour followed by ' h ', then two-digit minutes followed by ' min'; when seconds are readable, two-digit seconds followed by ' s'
12 h 57 min
